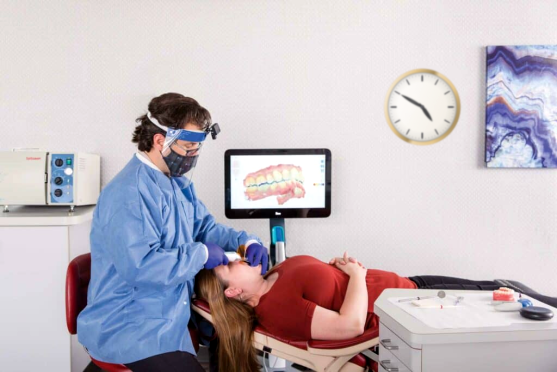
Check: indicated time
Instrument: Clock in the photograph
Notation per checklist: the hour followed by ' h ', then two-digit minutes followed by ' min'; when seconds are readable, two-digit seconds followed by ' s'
4 h 50 min
